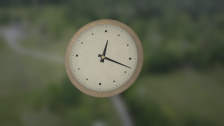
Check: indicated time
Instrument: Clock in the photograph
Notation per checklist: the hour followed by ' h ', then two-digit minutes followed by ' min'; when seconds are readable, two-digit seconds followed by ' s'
12 h 18 min
